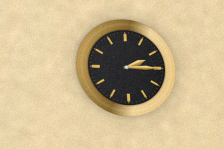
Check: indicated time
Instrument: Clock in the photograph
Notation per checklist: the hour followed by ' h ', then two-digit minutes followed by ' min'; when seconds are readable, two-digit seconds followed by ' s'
2 h 15 min
